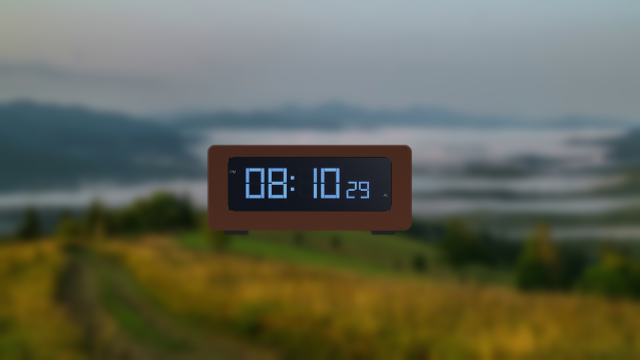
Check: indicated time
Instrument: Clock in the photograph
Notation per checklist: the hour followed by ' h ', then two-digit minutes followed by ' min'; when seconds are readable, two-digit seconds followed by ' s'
8 h 10 min 29 s
